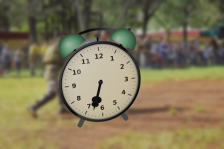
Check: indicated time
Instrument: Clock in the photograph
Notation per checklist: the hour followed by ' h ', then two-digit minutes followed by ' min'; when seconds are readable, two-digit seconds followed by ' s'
6 h 33 min
